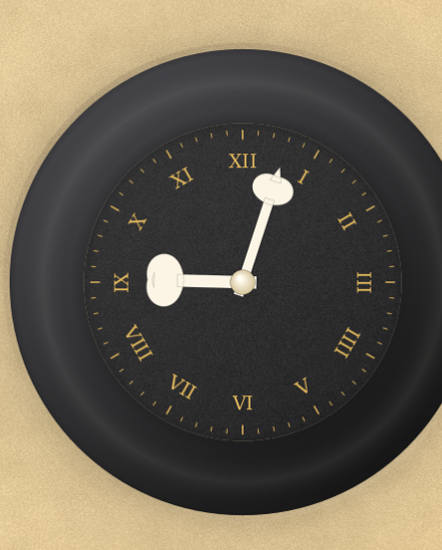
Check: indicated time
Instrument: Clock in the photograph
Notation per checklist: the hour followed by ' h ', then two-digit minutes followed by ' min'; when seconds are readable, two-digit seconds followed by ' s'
9 h 03 min
